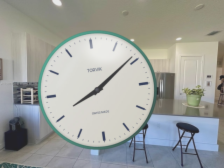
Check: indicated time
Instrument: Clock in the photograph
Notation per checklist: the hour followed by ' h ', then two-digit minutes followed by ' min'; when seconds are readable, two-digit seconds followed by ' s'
8 h 09 min
